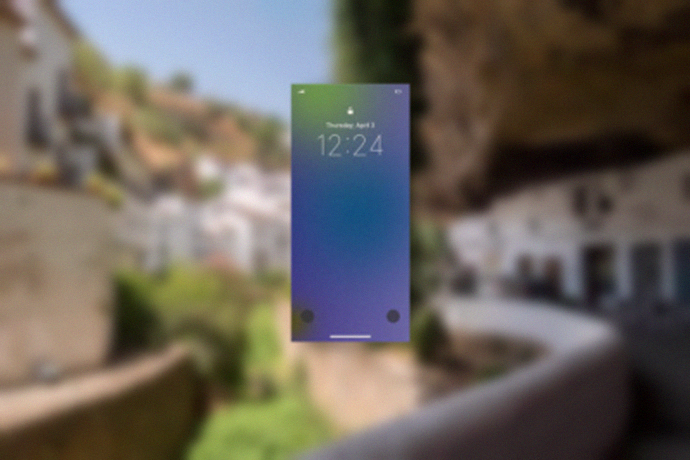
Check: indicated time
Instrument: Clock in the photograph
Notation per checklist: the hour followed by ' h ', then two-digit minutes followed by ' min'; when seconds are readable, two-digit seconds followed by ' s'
12 h 24 min
